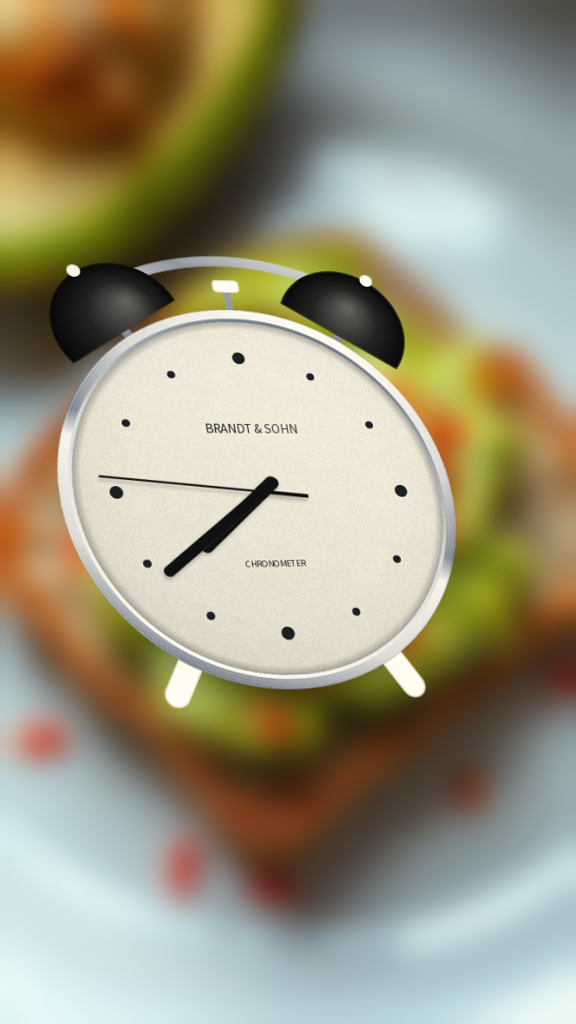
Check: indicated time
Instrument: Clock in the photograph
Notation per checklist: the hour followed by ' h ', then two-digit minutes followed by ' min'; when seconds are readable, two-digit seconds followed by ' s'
7 h 38 min 46 s
